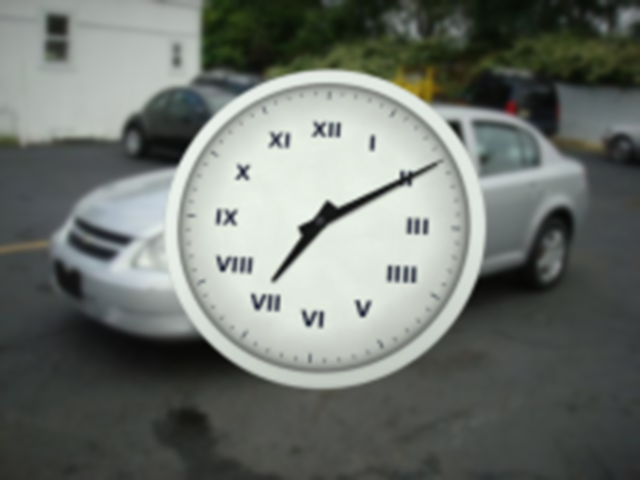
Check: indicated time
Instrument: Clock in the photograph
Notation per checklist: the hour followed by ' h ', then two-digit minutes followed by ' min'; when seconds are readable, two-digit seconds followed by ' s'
7 h 10 min
